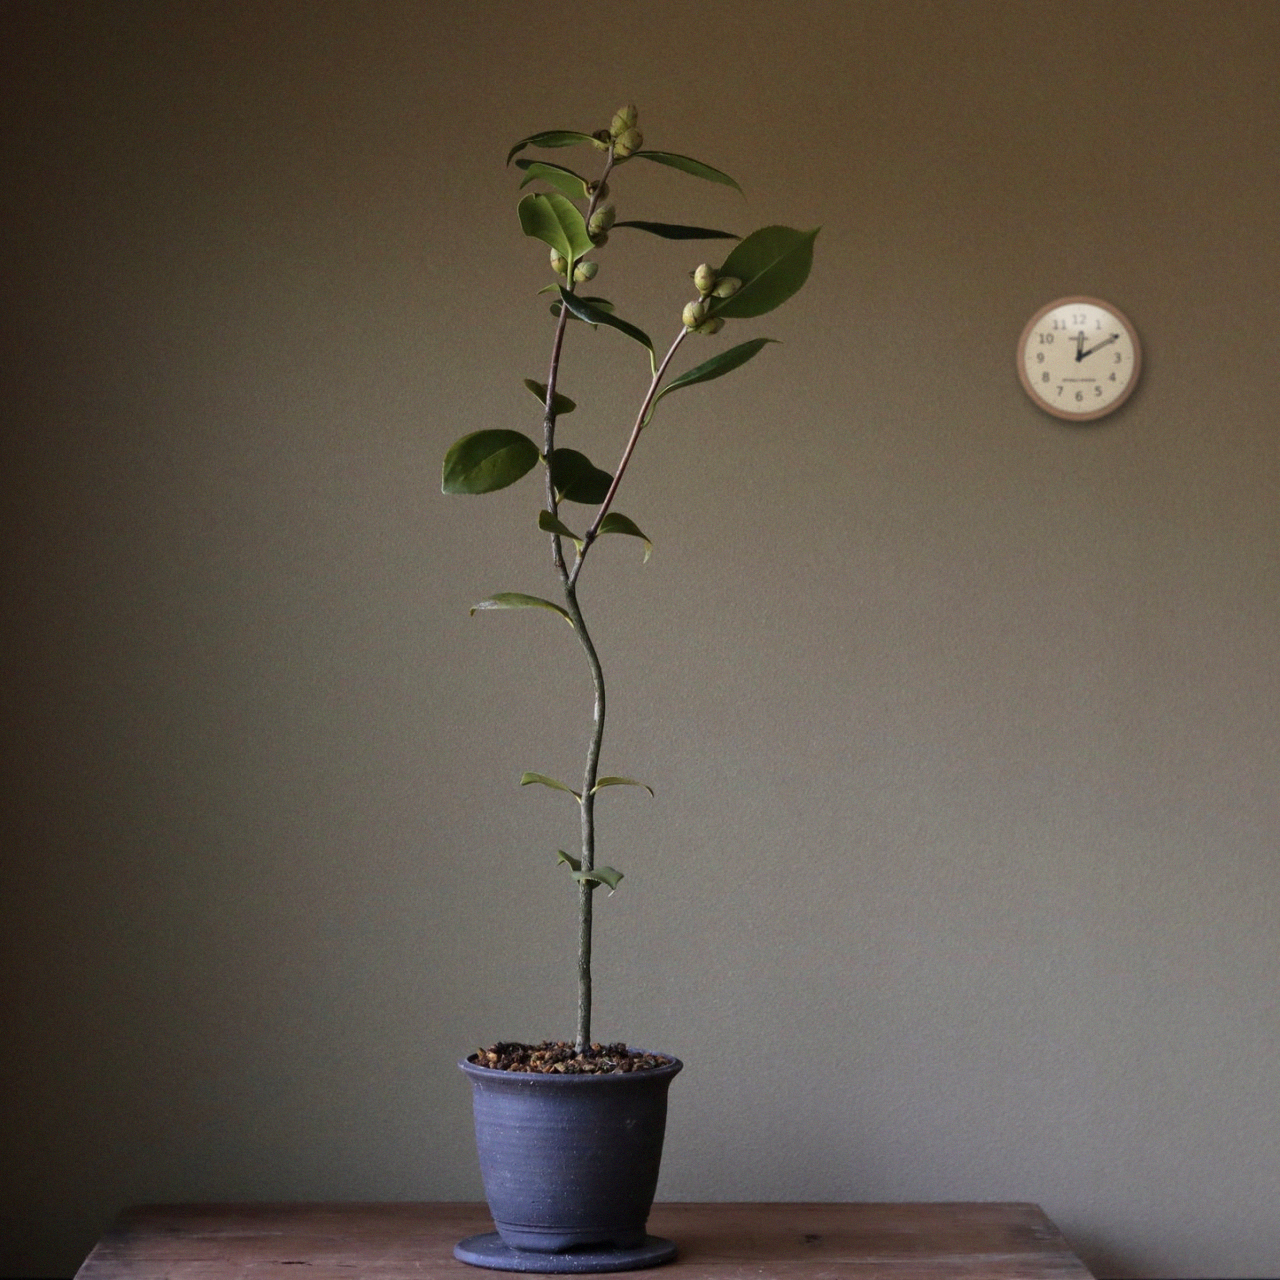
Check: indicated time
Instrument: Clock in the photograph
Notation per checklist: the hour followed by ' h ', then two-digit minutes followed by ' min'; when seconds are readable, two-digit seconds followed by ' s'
12 h 10 min
